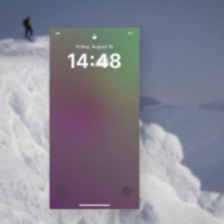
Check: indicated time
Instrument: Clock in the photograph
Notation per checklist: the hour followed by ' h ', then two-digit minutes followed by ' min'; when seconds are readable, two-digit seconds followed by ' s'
14 h 48 min
